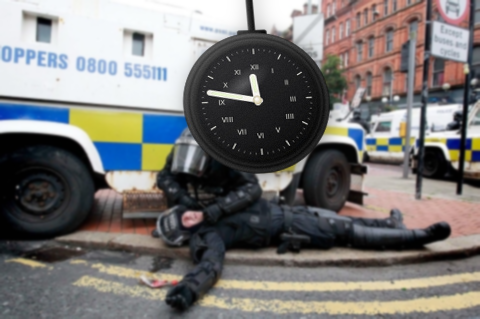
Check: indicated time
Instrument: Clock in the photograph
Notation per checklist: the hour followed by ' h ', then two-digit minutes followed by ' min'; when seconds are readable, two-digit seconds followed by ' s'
11 h 47 min
